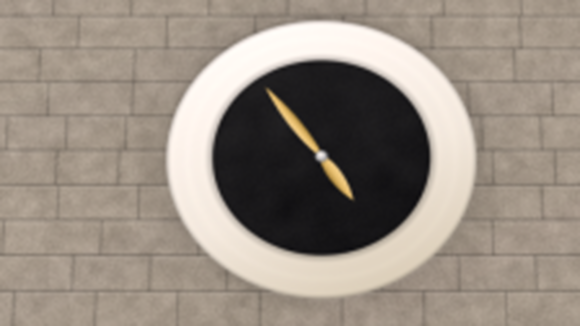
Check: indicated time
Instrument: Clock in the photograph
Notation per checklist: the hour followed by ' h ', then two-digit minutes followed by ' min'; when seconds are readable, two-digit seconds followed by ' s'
4 h 54 min
